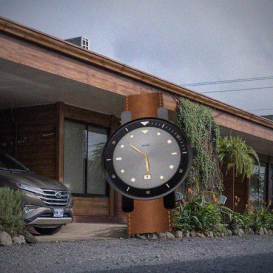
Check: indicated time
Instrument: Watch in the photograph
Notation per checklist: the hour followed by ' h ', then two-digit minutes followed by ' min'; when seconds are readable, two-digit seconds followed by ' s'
5 h 52 min
